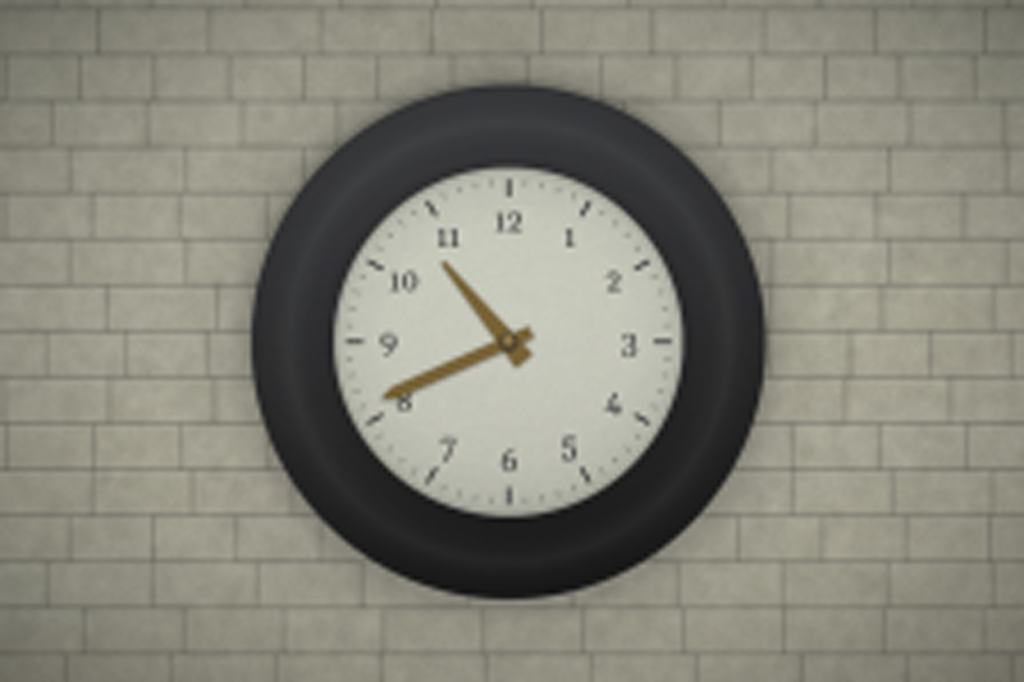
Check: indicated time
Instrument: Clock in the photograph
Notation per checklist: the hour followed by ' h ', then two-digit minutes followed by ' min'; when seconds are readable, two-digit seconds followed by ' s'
10 h 41 min
